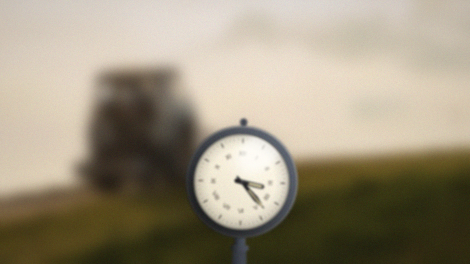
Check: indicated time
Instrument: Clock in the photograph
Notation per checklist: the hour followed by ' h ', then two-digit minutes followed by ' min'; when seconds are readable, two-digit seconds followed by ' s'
3 h 23 min
